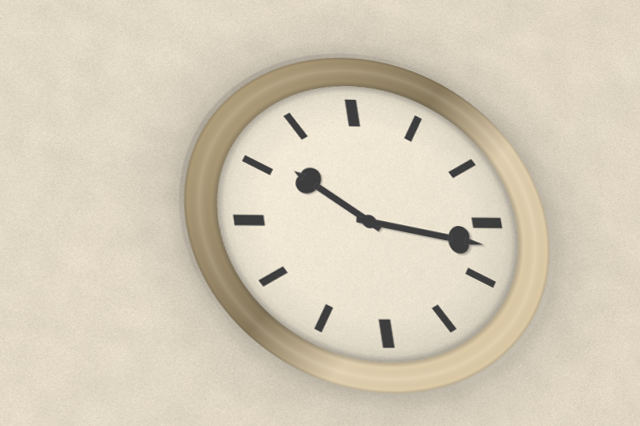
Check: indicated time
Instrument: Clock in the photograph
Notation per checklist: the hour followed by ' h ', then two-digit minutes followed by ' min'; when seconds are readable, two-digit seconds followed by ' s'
10 h 17 min
